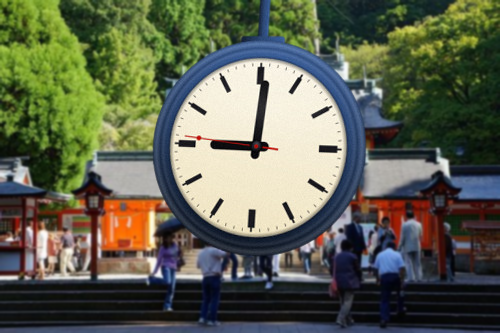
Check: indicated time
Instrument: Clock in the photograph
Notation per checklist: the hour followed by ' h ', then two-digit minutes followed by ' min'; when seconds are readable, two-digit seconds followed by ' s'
9 h 00 min 46 s
